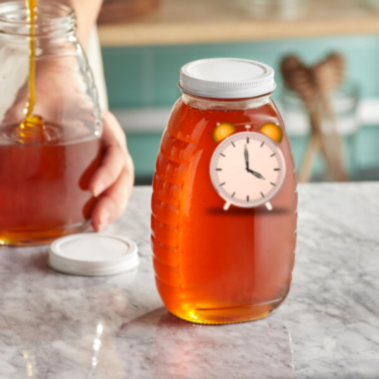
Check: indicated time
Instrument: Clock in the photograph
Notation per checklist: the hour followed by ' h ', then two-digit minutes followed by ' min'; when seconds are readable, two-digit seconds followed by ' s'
3 h 59 min
